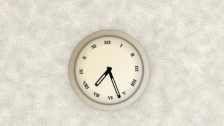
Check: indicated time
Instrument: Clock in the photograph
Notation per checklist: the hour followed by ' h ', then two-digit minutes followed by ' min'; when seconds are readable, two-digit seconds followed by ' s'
7 h 27 min
